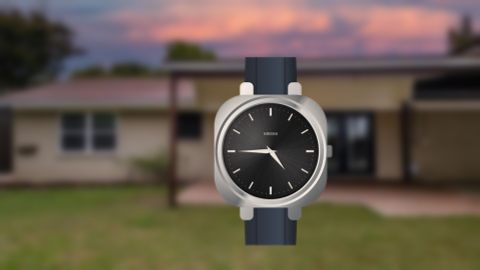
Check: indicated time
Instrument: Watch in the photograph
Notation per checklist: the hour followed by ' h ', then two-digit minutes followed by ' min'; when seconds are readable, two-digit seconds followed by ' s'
4 h 45 min
